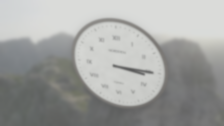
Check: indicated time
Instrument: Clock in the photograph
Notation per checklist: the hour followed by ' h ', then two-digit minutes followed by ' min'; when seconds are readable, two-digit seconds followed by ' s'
3 h 15 min
